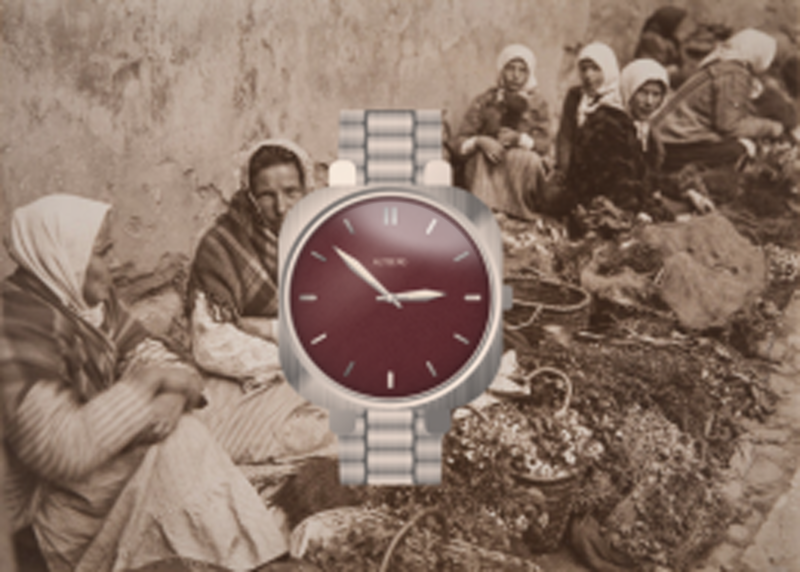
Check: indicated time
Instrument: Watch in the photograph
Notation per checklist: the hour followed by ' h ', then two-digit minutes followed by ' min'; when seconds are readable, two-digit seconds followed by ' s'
2 h 52 min
